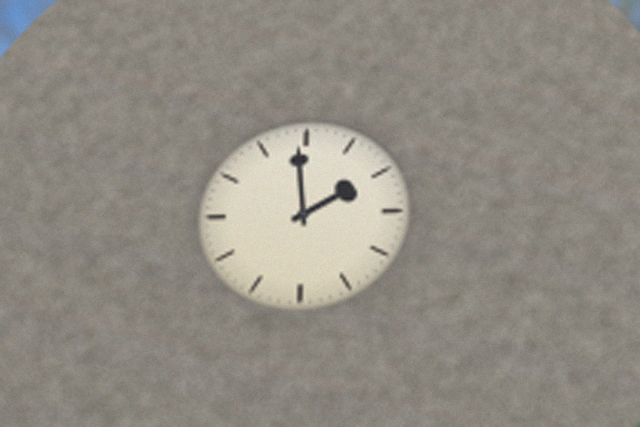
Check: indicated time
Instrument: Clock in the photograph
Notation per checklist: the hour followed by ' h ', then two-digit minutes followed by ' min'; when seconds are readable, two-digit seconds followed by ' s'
1 h 59 min
